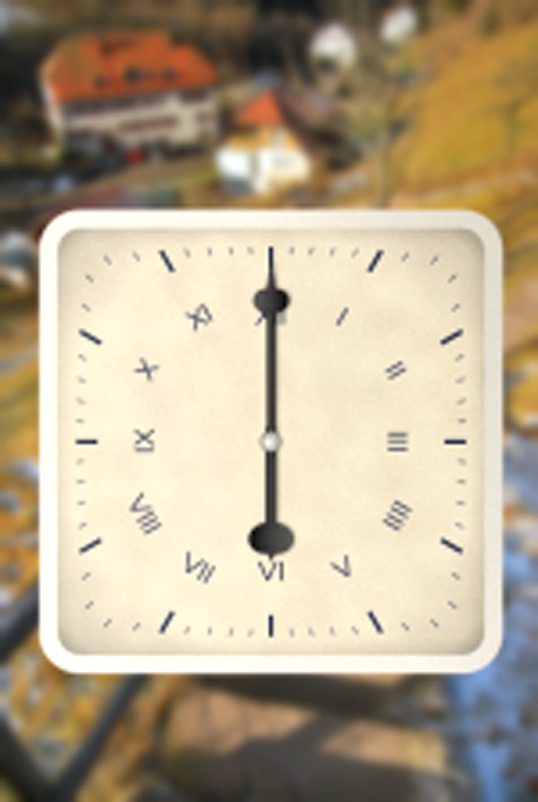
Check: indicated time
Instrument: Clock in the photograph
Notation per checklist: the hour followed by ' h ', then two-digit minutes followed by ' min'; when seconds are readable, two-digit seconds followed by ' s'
6 h 00 min
